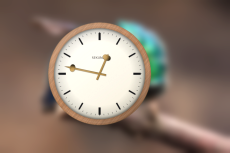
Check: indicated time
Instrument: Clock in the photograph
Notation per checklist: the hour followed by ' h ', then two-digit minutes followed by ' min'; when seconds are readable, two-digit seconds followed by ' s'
12 h 47 min
